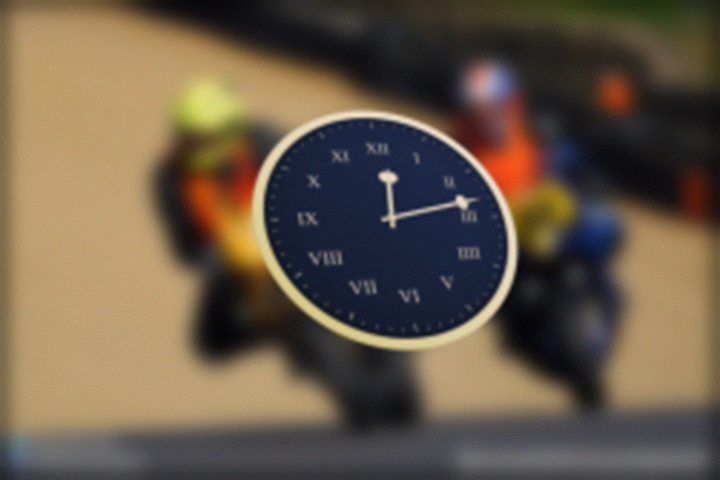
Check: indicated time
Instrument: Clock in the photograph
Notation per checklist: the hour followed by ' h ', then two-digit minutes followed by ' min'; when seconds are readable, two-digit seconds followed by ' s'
12 h 13 min
